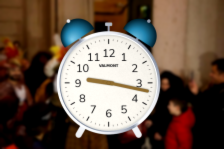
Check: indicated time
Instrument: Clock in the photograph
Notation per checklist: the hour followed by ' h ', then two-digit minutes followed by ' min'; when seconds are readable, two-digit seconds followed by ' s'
9 h 17 min
